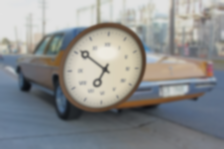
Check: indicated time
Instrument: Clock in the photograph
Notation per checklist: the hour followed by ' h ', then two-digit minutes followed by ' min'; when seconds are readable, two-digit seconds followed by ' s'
6 h 51 min
